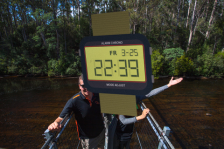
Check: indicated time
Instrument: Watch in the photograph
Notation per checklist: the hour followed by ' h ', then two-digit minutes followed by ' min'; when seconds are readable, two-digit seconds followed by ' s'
22 h 39 min
